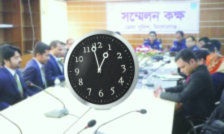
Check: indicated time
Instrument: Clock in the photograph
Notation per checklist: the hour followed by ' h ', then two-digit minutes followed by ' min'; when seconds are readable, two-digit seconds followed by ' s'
12 h 58 min
